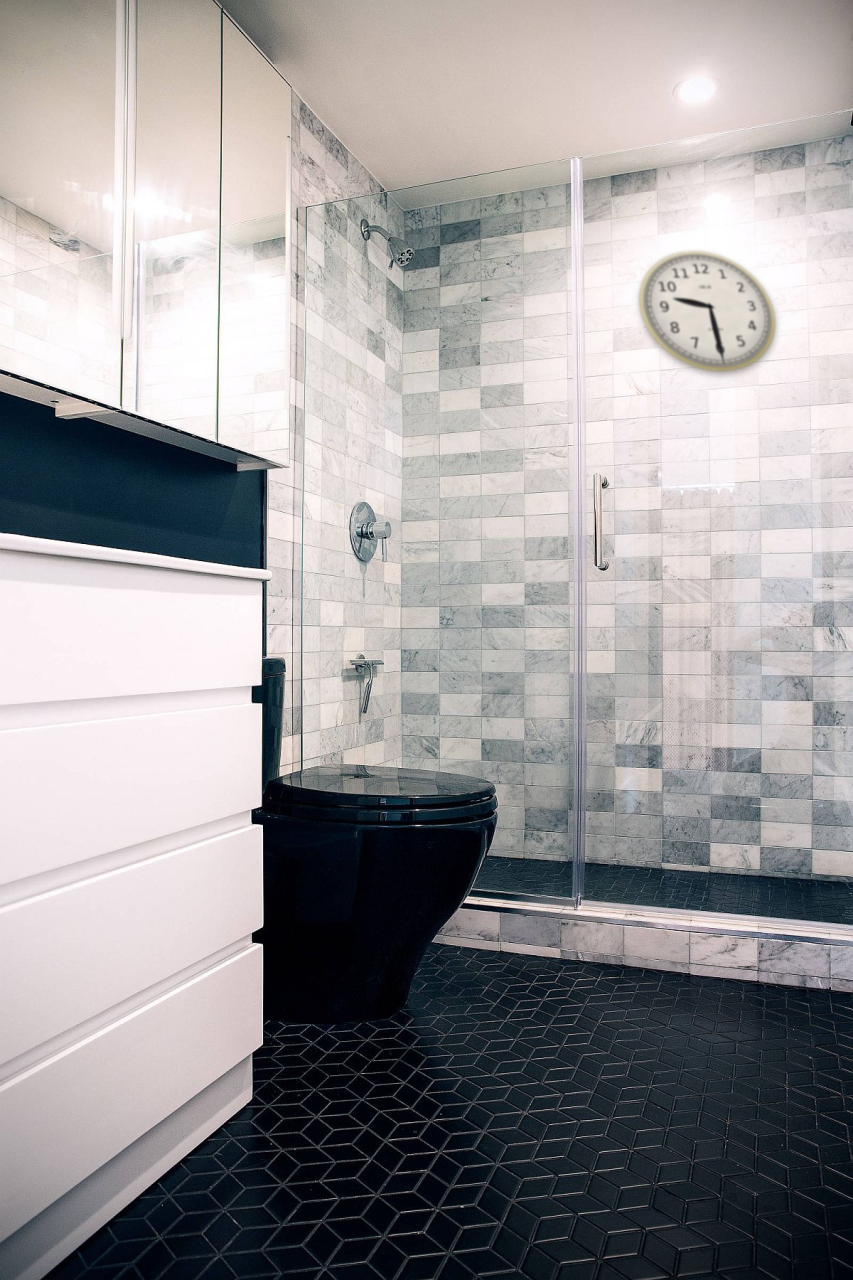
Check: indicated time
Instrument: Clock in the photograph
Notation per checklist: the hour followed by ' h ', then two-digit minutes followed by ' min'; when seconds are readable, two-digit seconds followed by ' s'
9 h 30 min
